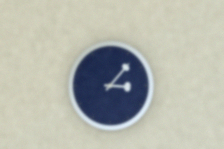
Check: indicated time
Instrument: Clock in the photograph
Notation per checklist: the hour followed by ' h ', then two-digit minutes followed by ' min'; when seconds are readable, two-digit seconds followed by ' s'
3 h 07 min
